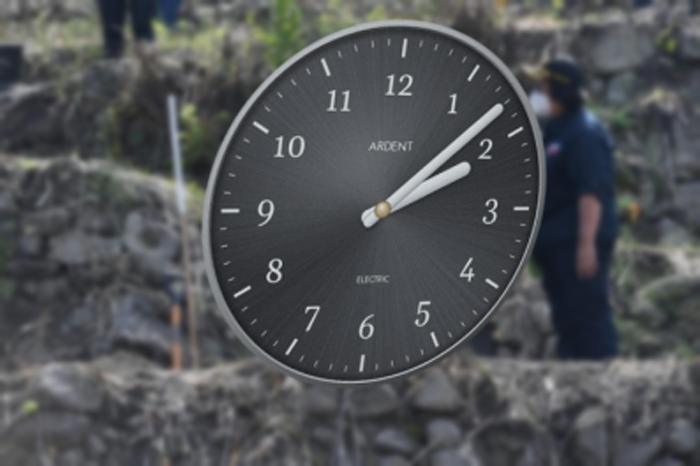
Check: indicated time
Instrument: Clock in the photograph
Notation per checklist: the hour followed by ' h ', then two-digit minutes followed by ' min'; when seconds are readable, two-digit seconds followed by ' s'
2 h 08 min
